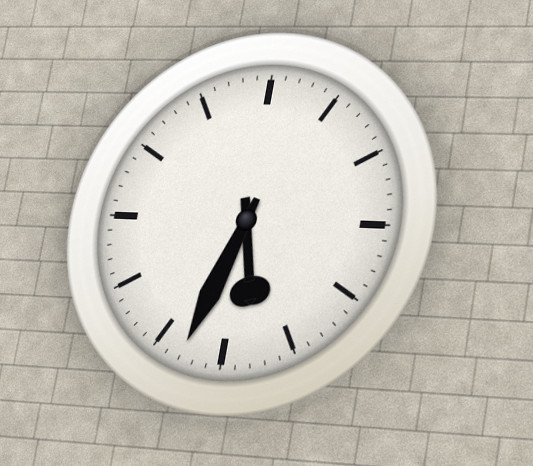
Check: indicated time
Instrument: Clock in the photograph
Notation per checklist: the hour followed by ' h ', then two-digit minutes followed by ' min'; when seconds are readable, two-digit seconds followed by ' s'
5 h 33 min
